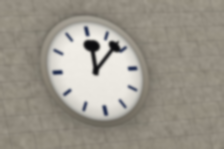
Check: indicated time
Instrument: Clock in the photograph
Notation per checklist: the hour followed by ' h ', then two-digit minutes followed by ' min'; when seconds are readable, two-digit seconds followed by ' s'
12 h 08 min
